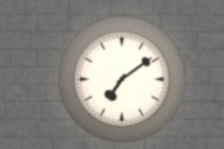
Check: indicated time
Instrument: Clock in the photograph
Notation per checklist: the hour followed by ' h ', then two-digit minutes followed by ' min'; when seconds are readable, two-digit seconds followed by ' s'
7 h 09 min
